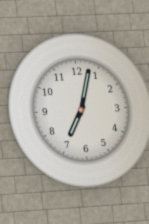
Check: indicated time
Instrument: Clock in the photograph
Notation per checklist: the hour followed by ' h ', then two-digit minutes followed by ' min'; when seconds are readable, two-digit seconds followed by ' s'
7 h 03 min
